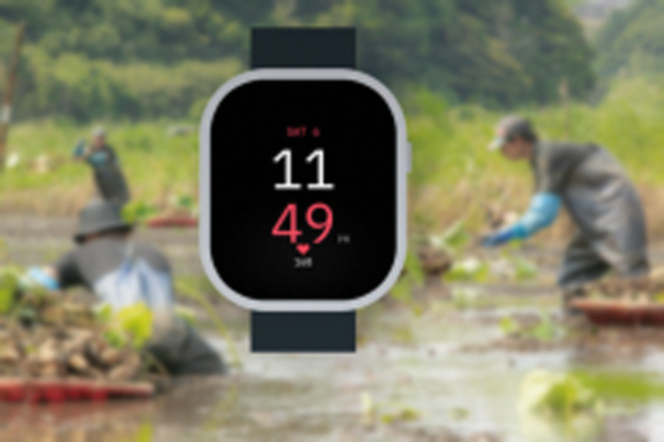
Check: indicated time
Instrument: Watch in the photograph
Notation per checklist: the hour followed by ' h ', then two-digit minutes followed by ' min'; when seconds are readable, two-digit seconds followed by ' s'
11 h 49 min
